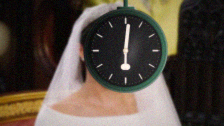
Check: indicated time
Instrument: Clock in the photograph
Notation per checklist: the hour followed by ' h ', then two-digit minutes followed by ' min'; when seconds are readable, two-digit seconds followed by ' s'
6 h 01 min
